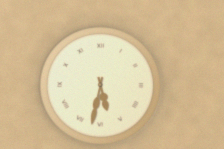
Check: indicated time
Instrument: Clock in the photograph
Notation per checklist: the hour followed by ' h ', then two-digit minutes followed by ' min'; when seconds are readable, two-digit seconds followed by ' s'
5 h 32 min
